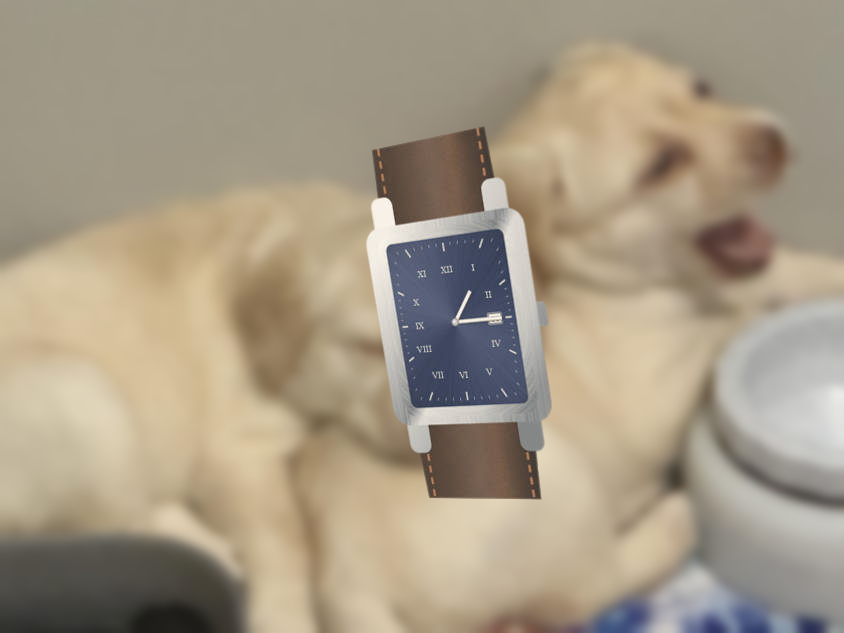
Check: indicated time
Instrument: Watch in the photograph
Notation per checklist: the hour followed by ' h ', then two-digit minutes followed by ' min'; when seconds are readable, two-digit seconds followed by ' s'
1 h 15 min
